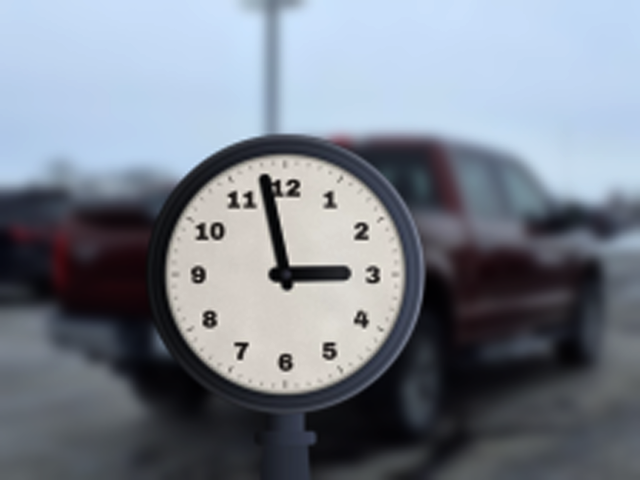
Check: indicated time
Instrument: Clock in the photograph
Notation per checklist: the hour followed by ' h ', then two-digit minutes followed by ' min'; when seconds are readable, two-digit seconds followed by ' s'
2 h 58 min
